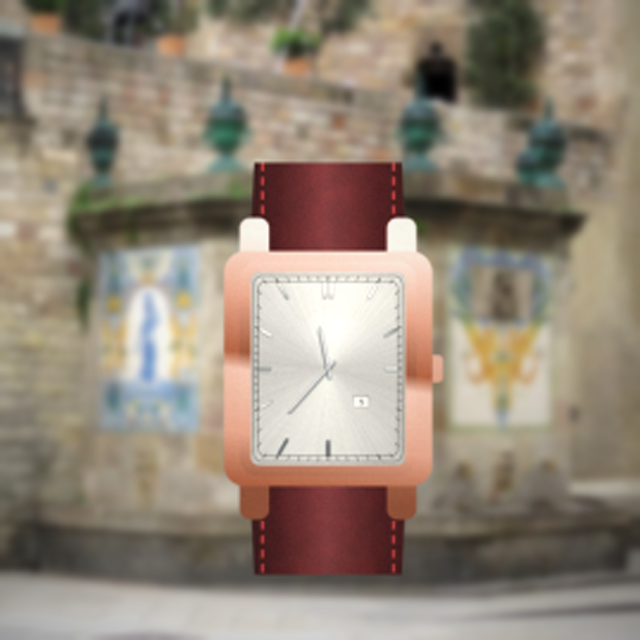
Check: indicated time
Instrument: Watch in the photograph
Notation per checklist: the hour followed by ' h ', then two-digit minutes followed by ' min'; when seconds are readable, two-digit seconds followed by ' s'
11 h 37 min
